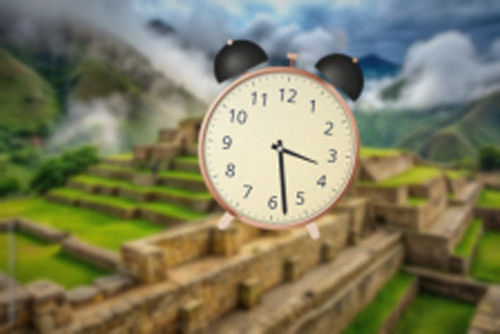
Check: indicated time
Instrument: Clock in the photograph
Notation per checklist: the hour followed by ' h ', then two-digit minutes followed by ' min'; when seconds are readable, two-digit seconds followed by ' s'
3 h 28 min
